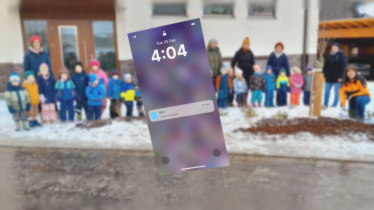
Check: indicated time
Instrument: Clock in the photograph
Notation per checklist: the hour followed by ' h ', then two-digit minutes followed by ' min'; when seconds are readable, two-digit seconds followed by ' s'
4 h 04 min
